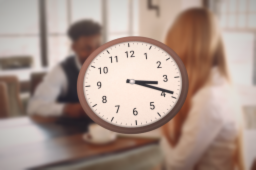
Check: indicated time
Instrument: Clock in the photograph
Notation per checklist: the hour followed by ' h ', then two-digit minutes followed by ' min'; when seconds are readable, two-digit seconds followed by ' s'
3 h 19 min
